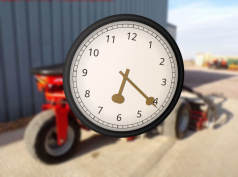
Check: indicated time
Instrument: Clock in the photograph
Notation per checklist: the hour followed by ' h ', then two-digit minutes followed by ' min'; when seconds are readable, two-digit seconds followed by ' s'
6 h 21 min
